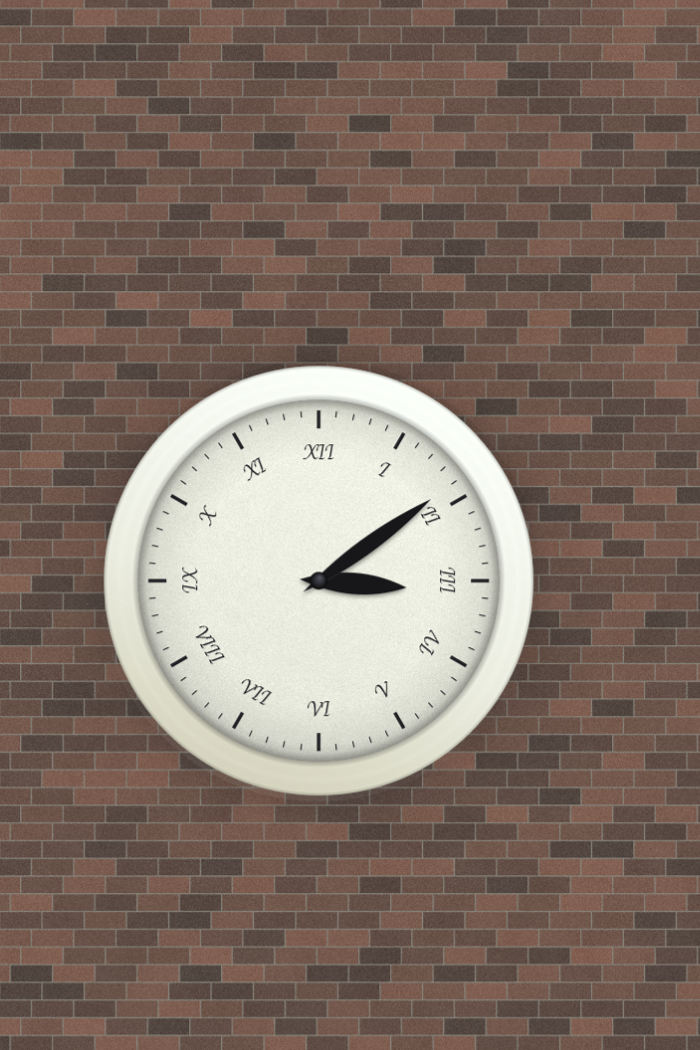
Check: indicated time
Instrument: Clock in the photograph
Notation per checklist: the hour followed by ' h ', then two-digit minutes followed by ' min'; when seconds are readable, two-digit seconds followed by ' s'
3 h 09 min
